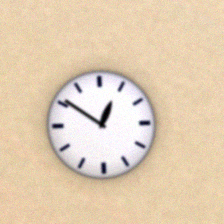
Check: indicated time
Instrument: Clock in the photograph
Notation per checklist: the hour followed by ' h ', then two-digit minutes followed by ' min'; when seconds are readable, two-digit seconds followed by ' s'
12 h 51 min
